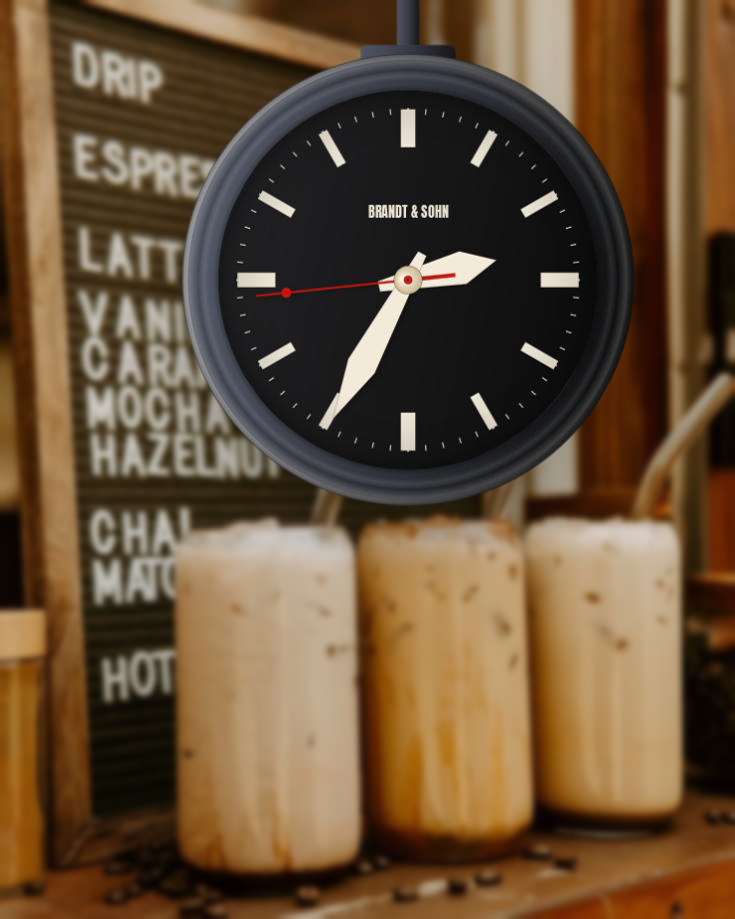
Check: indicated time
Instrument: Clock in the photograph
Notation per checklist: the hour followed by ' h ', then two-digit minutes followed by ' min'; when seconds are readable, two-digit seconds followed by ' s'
2 h 34 min 44 s
